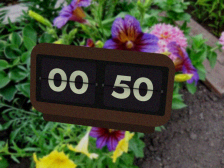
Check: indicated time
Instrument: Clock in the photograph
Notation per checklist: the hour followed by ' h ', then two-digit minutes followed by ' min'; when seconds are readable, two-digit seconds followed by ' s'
0 h 50 min
